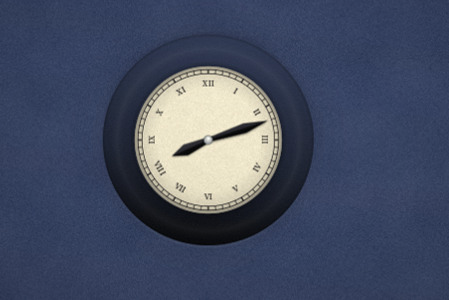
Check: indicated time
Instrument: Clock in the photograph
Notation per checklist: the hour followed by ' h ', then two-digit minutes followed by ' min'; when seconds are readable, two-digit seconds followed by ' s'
8 h 12 min
